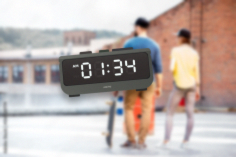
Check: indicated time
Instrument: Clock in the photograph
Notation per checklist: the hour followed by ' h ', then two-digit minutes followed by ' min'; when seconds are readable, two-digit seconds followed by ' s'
1 h 34 min
